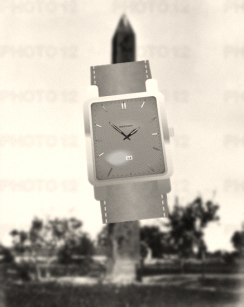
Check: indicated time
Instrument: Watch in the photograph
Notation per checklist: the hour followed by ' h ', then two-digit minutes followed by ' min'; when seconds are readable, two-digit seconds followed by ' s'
1 h 53 min
